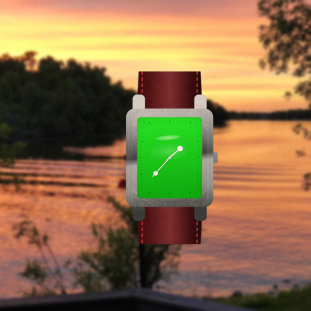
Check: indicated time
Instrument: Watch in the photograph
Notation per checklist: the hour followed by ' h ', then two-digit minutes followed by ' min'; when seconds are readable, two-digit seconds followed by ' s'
1 h 37 min
